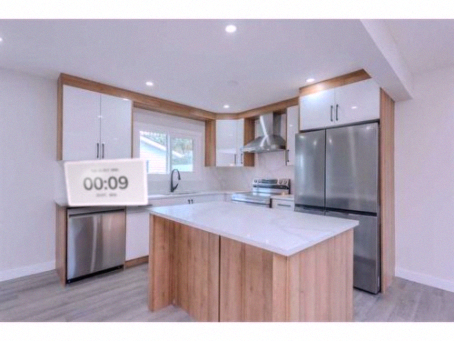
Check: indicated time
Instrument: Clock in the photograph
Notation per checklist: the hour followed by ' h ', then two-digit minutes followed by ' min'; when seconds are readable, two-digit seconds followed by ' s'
0 h 09 min
